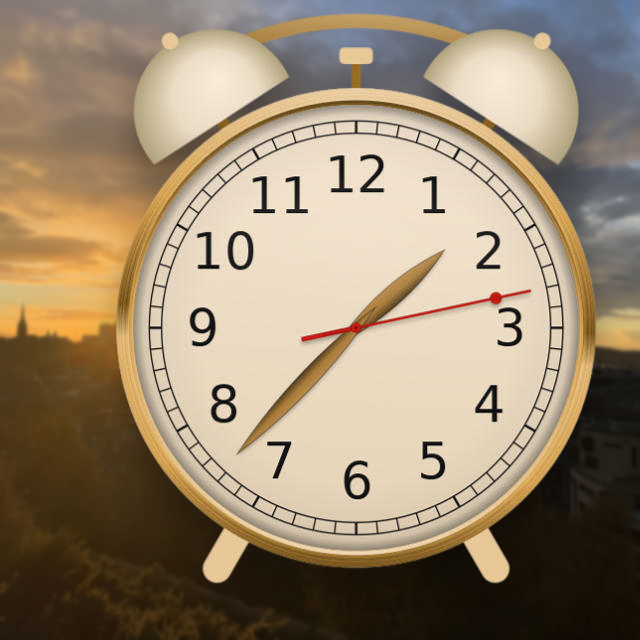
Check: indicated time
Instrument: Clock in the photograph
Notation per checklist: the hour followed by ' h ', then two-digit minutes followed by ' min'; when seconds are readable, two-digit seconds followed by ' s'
1 h 37 min 13 s
